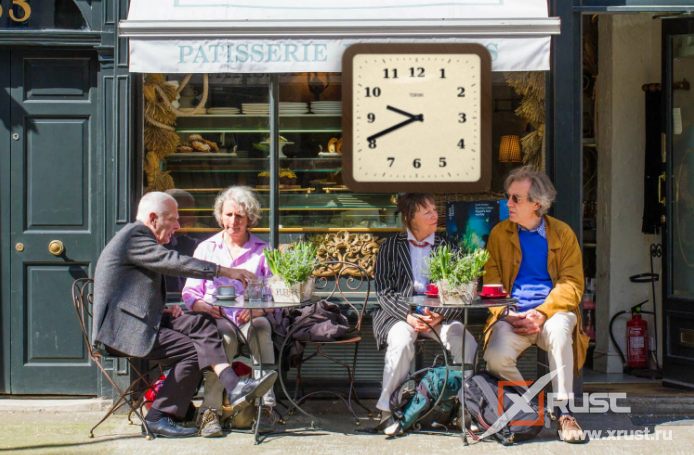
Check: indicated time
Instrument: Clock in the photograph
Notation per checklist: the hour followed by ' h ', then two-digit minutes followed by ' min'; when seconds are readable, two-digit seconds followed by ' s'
9 h 41 min
